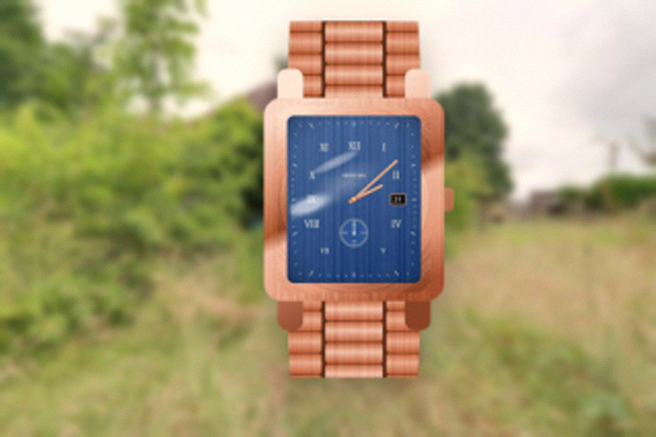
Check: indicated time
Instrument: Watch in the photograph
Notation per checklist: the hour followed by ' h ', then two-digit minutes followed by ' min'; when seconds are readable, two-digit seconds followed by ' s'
2 h 08 min
